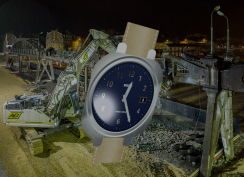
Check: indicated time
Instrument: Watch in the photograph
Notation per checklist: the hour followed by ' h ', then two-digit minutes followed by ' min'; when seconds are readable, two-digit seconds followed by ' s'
12 h 25 min
